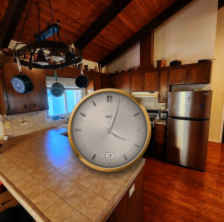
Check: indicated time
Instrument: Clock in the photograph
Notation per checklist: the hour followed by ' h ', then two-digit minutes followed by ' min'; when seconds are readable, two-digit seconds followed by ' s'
4 h 03 min
